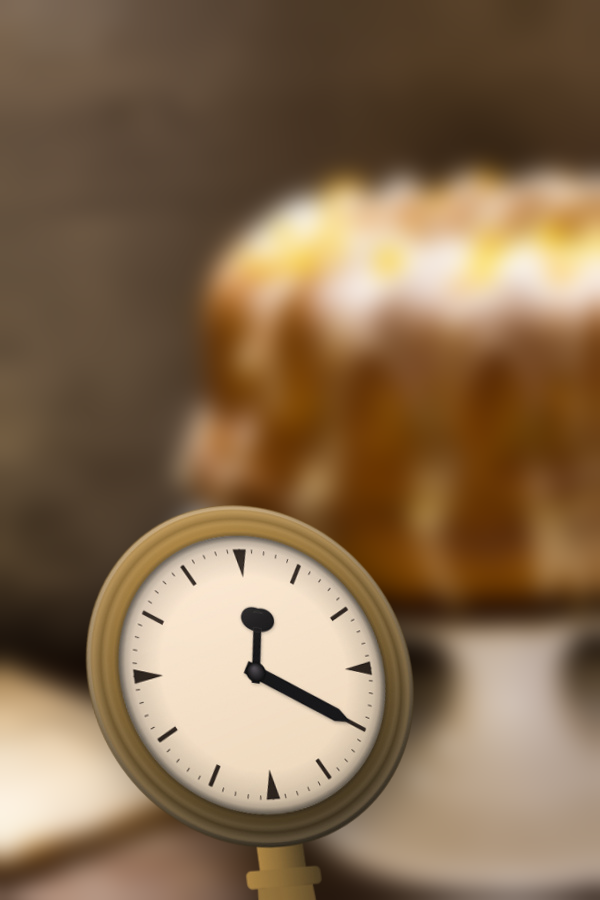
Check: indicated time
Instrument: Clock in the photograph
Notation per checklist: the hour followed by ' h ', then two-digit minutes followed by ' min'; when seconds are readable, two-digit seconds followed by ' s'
12 h 20 min
